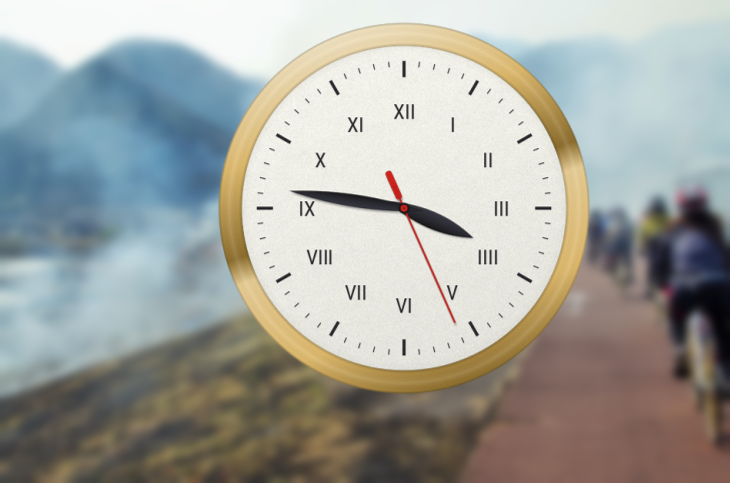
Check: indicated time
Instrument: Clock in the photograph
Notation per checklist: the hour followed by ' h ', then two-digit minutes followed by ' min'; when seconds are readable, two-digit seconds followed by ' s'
3 h 46 min 26 s
